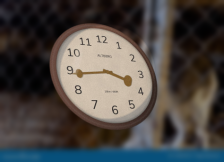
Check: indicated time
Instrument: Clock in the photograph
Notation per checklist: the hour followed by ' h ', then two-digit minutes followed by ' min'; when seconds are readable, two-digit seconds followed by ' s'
3 h 44 min
